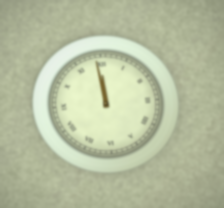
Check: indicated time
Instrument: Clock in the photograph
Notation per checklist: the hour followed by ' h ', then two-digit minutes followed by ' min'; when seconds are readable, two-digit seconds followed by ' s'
11 h 59 min
